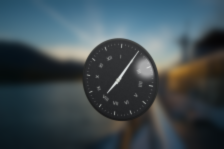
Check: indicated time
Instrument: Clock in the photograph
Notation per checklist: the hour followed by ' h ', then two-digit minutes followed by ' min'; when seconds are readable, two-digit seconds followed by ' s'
8 h 10 min
